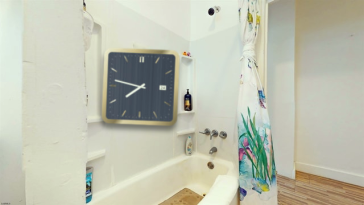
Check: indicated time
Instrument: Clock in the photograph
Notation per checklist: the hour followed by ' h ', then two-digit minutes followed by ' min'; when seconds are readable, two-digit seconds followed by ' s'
7 h 47 min
